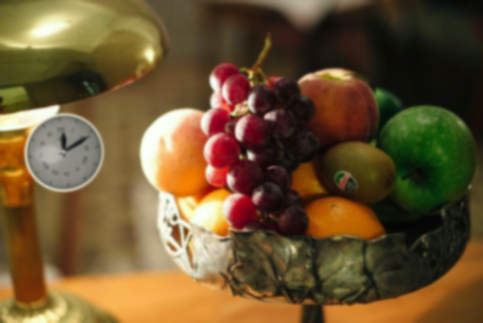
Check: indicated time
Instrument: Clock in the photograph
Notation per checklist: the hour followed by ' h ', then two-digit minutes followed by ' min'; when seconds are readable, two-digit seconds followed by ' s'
12 h 11 min
